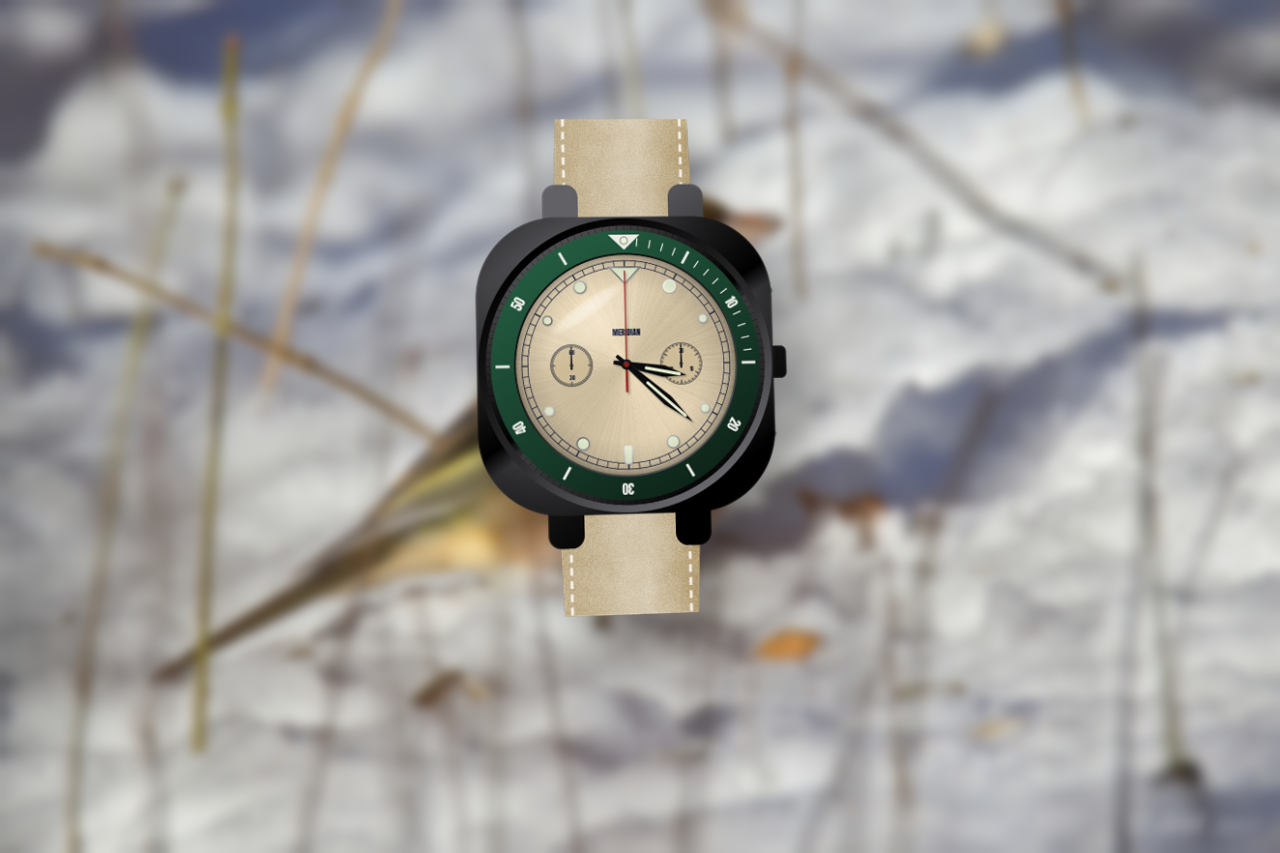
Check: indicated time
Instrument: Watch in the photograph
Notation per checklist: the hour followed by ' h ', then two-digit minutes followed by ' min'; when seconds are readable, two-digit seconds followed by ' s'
3 h 22 min
